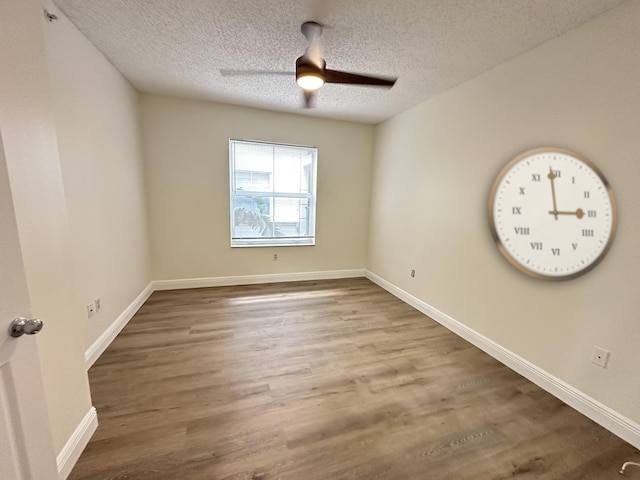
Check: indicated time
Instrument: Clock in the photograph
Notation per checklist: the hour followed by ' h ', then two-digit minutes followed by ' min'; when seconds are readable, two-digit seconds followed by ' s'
2 h 59 min
